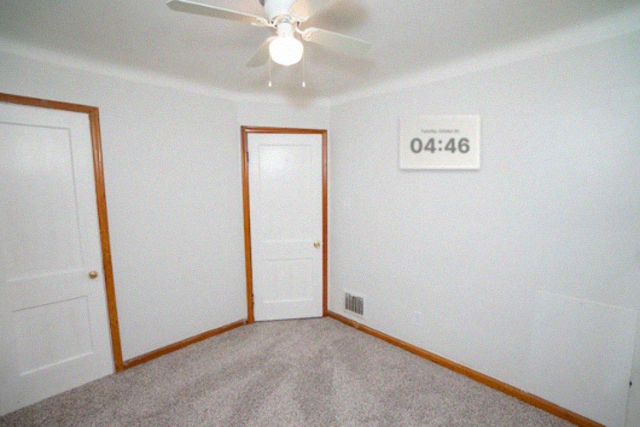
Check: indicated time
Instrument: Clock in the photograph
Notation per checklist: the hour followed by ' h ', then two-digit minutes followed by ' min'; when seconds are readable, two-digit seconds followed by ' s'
4 h 46 min
